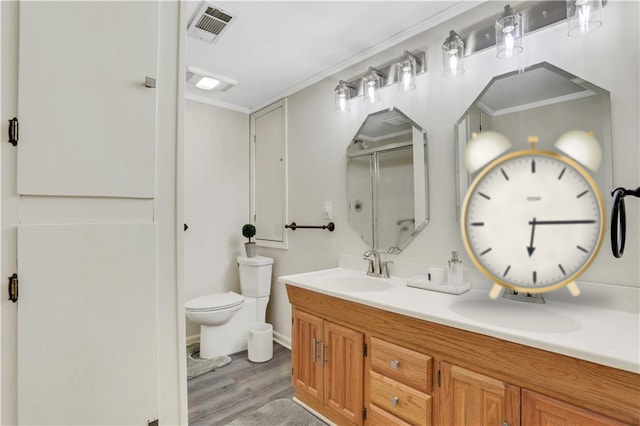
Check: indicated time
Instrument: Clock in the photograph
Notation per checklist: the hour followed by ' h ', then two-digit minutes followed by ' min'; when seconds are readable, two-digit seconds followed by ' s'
6 h 15 min
